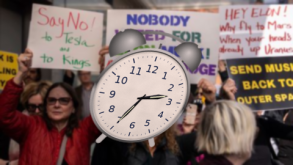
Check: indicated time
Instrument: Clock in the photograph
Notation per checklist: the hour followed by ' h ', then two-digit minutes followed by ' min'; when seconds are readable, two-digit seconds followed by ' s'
2 h 35 min
